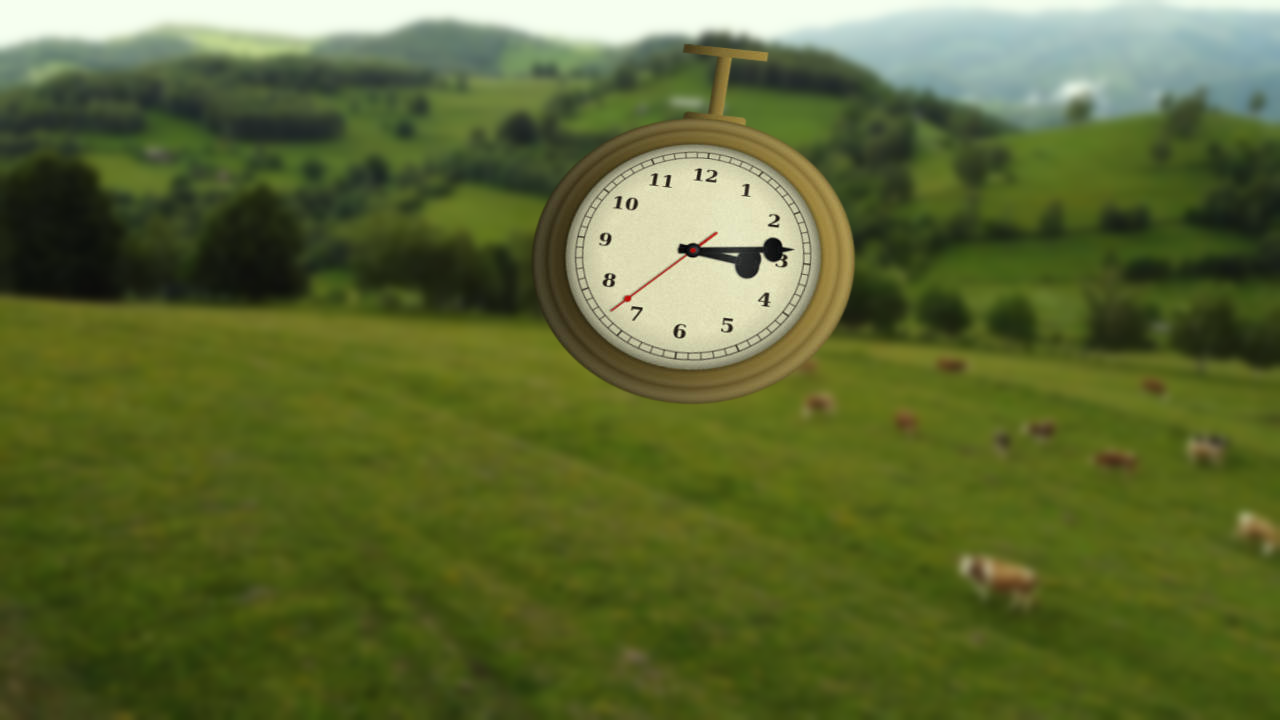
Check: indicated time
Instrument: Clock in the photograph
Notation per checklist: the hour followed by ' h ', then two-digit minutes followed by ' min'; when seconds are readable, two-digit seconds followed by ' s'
3 h 13 min 37 s
